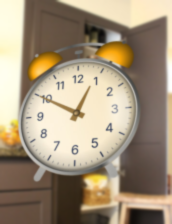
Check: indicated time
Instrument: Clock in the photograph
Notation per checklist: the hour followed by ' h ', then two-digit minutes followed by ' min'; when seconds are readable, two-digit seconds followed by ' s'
12 h 50 min
